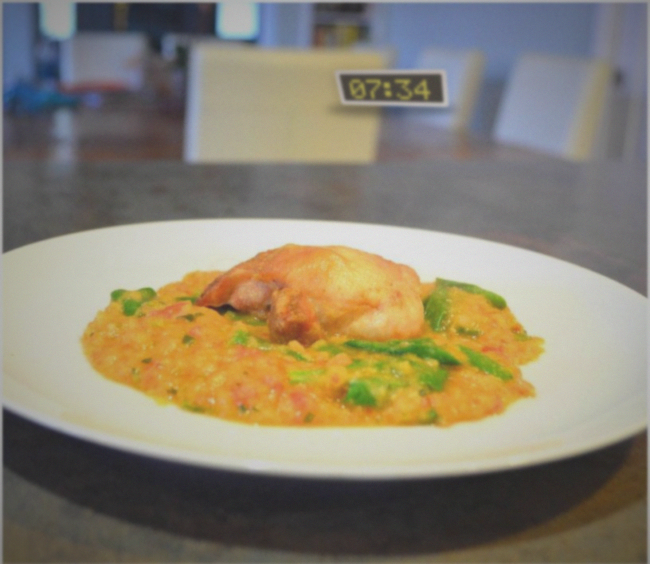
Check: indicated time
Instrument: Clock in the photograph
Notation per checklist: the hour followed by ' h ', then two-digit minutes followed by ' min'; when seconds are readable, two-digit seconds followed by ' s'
7 h 34 min
